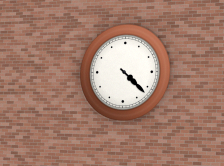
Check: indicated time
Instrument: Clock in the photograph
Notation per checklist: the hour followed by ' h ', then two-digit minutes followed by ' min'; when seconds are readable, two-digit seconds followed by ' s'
4 h 22 min
